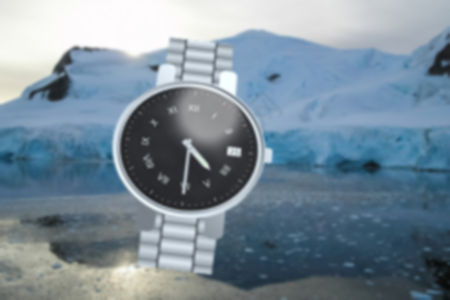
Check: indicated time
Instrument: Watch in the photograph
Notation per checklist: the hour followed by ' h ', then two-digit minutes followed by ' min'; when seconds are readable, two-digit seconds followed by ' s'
4 h 30 min
